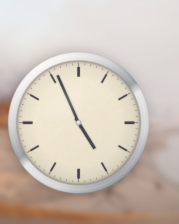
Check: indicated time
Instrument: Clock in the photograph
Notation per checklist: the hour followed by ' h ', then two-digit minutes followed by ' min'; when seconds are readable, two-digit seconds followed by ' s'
4 h 56 min
